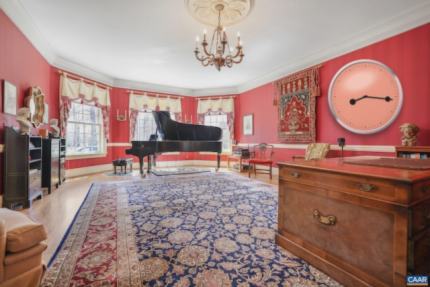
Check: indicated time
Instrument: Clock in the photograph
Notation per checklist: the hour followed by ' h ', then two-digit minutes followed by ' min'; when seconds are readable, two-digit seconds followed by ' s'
8 h 16 min
